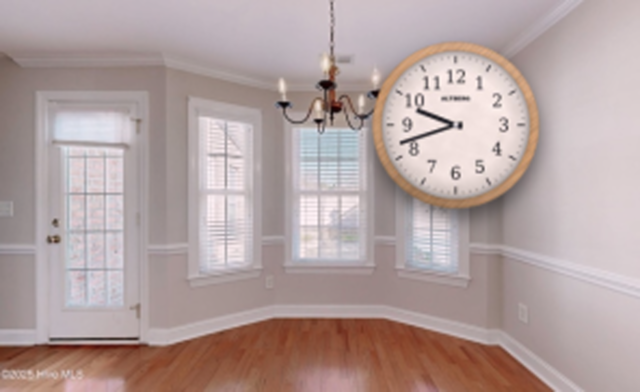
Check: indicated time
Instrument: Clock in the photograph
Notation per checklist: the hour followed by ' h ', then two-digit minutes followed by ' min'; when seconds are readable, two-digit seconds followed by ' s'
9 h 42 min
